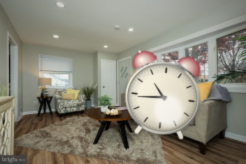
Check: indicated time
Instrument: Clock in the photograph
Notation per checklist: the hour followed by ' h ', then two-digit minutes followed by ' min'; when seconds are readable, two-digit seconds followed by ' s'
10 h 44 min
